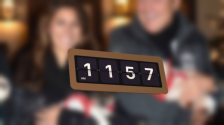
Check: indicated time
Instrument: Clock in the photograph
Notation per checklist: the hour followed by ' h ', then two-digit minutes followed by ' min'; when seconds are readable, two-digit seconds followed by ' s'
11 h 57 min
